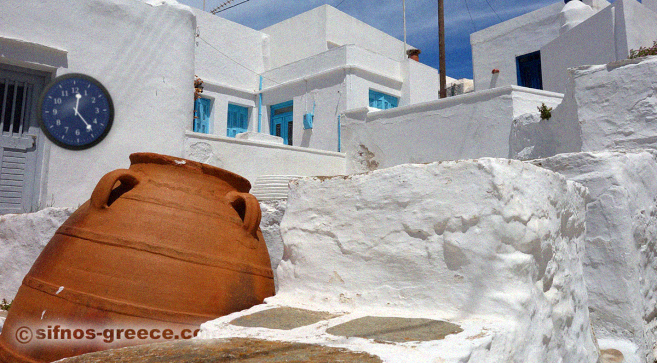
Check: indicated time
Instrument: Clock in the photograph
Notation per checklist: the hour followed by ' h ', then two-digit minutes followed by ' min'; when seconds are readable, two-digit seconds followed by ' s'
12 h 24 min
